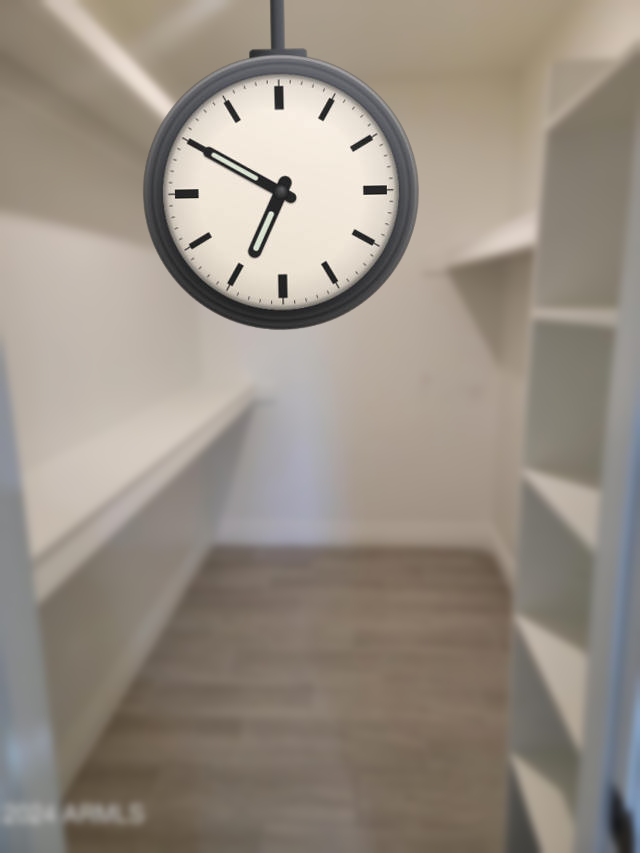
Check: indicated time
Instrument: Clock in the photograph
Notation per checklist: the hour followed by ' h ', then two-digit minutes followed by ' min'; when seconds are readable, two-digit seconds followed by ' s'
6 h 50 min
